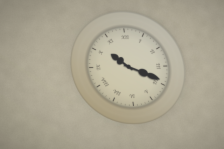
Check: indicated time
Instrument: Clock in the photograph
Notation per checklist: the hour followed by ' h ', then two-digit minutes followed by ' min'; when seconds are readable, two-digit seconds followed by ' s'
10 h 19 min
